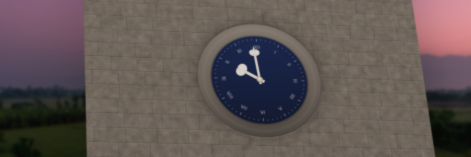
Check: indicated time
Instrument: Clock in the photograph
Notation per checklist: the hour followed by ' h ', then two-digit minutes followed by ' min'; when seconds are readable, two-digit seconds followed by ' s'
9 h 59 min
